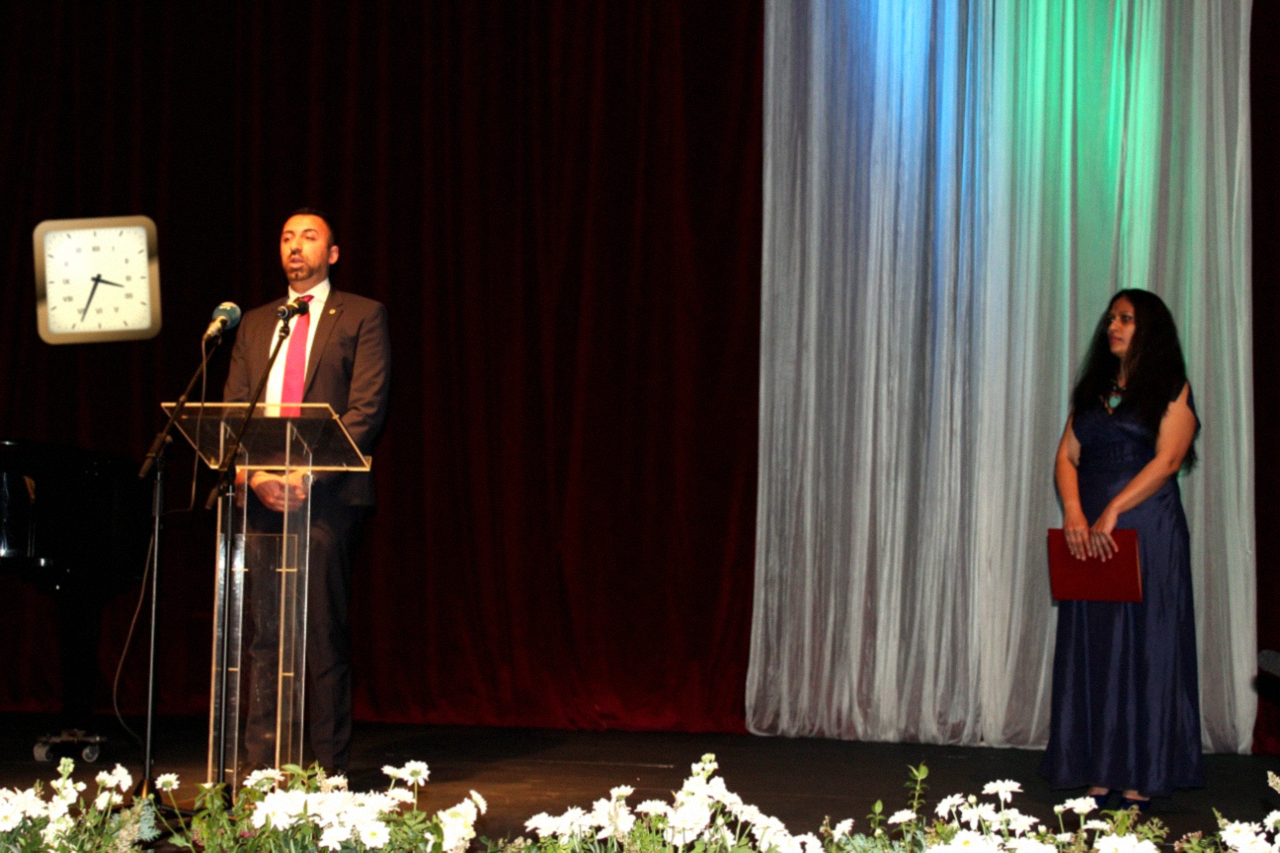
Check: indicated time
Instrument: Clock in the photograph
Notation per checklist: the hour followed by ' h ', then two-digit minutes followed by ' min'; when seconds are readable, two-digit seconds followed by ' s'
3 h 34 min
